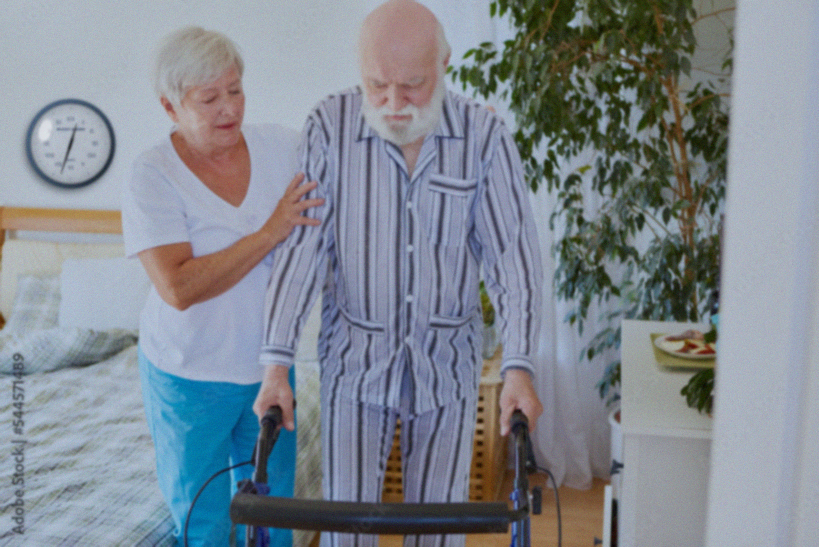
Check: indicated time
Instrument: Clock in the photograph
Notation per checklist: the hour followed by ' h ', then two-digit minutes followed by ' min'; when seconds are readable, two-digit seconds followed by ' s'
12 h 33 min
